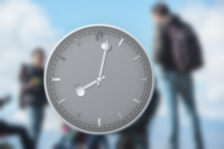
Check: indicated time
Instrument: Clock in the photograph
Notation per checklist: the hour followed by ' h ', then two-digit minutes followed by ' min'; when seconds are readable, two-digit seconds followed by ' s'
8 h 02 min
